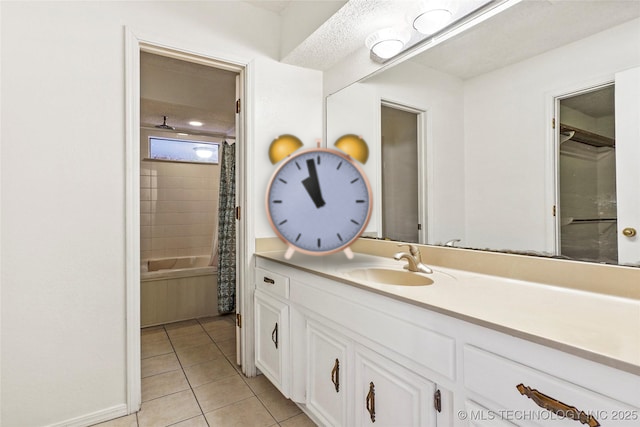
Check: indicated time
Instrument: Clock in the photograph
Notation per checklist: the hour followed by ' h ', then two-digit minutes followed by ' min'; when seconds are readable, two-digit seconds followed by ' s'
10 h 58 min
